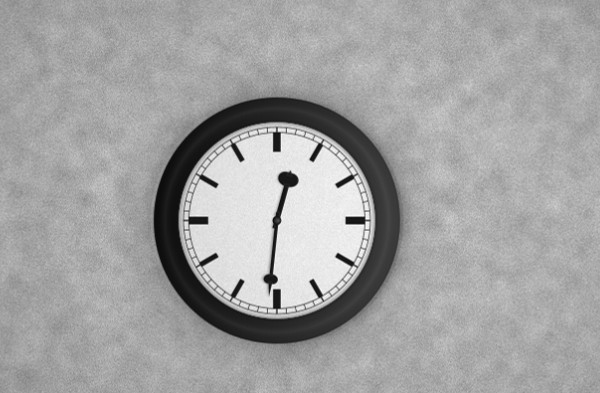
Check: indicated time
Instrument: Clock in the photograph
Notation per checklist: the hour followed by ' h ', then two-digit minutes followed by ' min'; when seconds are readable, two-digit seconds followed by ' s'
12 h 31 min
